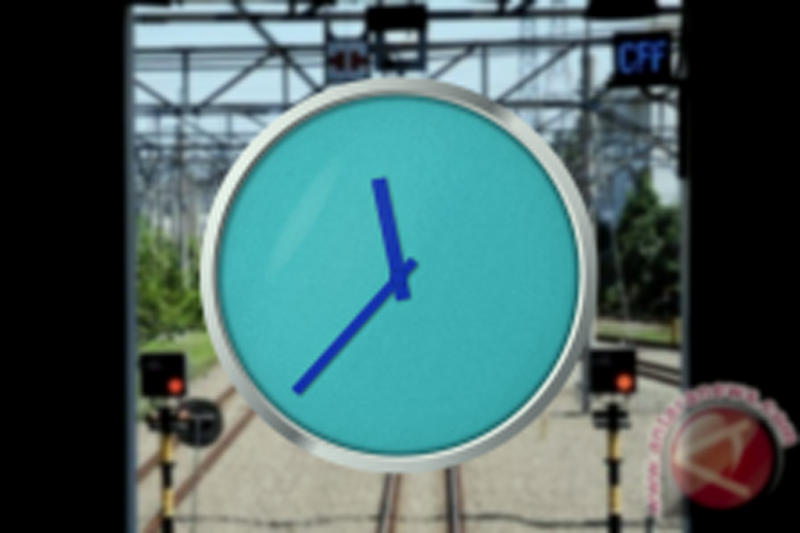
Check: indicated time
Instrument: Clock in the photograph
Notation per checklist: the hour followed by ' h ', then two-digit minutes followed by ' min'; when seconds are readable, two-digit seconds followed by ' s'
11 h 37 min
